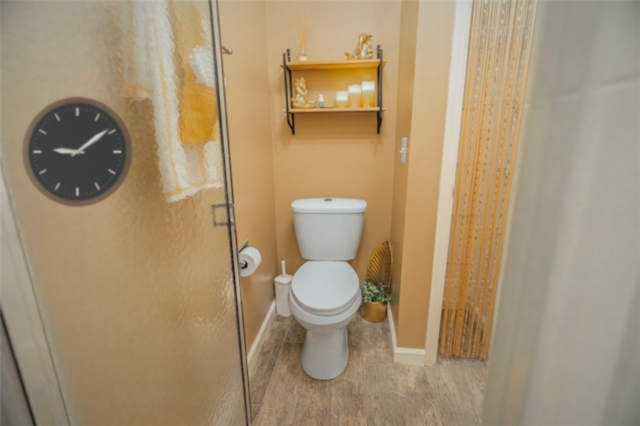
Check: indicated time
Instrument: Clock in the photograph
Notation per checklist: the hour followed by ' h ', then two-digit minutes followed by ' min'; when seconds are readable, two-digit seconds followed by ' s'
9 h 09 min
